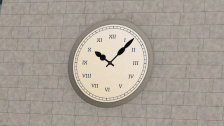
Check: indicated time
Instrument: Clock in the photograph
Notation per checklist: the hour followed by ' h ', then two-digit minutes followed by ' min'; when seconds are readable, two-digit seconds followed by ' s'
10 h 07 min
